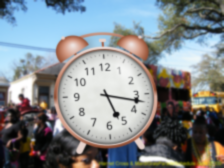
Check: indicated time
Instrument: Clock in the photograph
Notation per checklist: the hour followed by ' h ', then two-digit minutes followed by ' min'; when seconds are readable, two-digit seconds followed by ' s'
5 h 17 min
